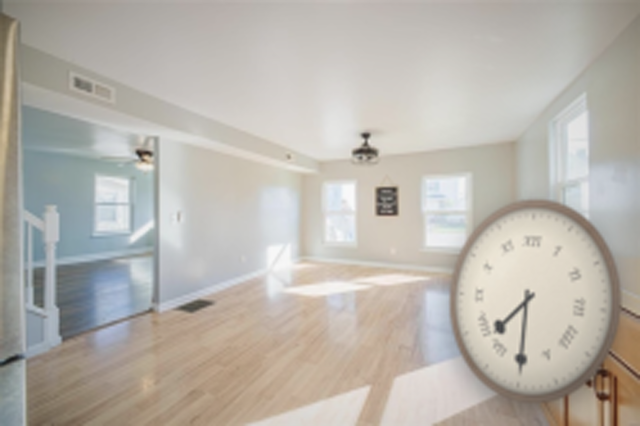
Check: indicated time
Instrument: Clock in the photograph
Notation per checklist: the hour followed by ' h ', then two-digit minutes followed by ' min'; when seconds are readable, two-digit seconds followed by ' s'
7 h 30 min
